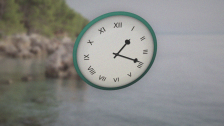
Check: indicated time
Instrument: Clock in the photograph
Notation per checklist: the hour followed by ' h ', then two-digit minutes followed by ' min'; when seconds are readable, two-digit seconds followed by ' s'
1 h 19 min
